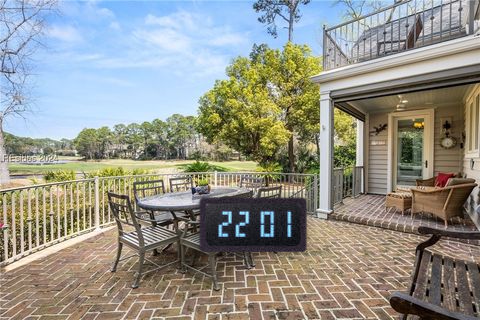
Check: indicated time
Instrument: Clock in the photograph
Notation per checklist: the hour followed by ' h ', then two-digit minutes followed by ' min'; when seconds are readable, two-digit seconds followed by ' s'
22 h 01 min
